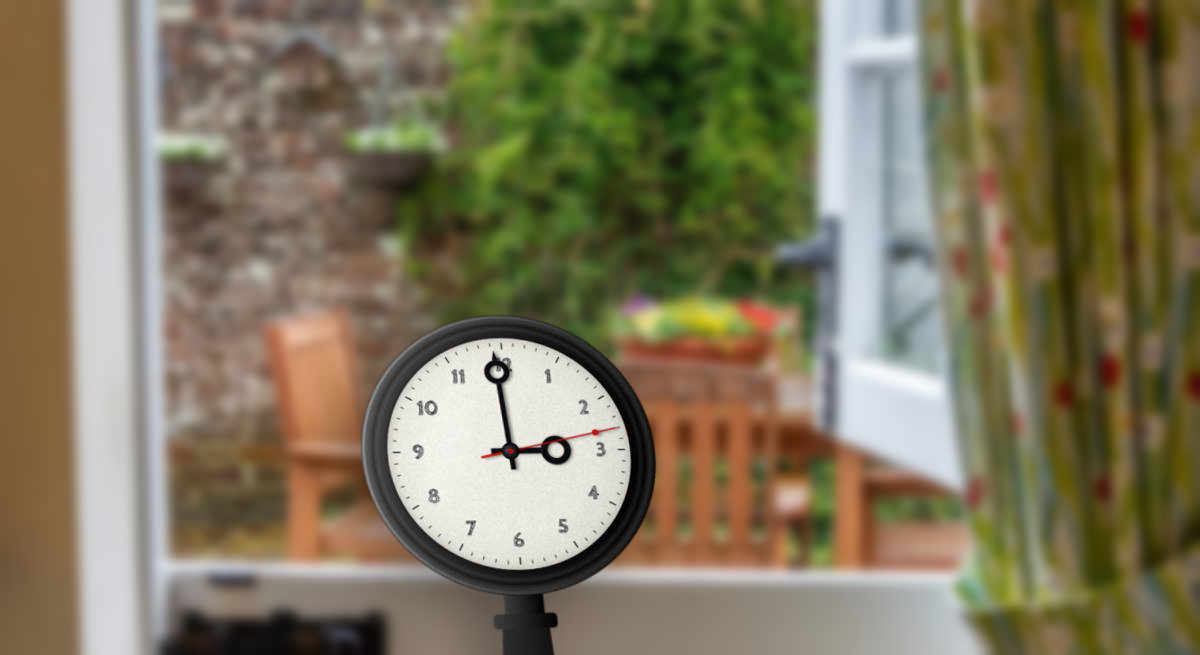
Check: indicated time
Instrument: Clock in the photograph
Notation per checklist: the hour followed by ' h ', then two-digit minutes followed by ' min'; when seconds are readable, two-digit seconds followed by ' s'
2 h 59 min 13 s
